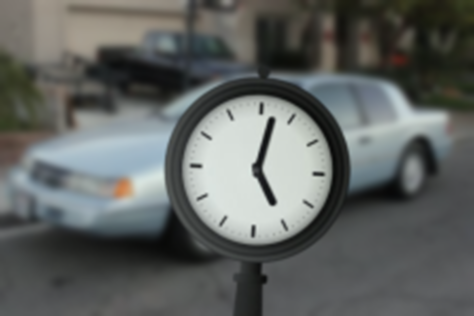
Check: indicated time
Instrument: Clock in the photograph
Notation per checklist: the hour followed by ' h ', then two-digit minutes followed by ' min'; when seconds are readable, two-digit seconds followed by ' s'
5 h 02 min
